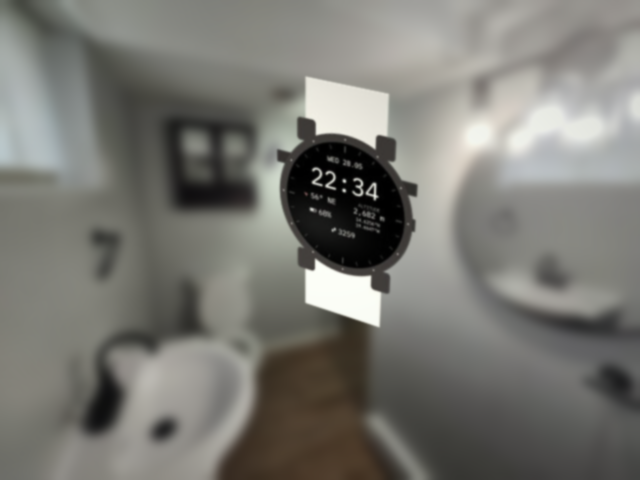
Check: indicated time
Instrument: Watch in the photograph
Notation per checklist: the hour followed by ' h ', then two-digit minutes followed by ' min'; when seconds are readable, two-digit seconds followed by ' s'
22 h 34 min
